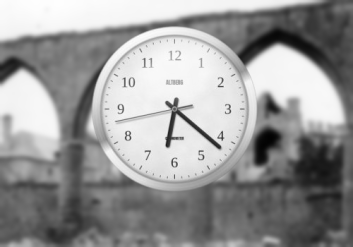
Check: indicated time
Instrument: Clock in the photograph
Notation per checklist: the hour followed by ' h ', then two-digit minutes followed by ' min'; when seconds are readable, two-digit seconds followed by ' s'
6 h 21 min 43 s
